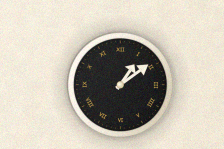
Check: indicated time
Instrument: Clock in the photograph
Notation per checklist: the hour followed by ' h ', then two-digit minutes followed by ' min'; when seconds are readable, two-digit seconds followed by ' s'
1 h 09 min
